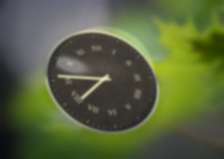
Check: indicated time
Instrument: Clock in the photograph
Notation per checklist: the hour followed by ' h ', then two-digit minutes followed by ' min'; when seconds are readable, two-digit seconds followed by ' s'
7 h 46 min
